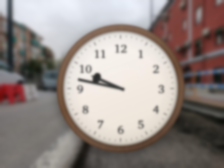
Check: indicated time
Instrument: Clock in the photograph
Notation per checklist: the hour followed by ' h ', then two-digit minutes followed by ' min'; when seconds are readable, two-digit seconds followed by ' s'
9 h 47 min
